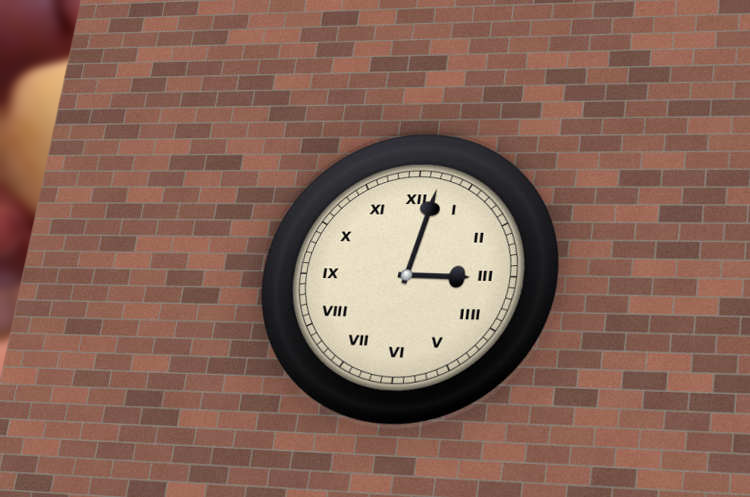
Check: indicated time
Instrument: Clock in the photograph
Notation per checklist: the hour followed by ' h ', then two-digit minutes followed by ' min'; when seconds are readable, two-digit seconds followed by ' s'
3 h 02 min
